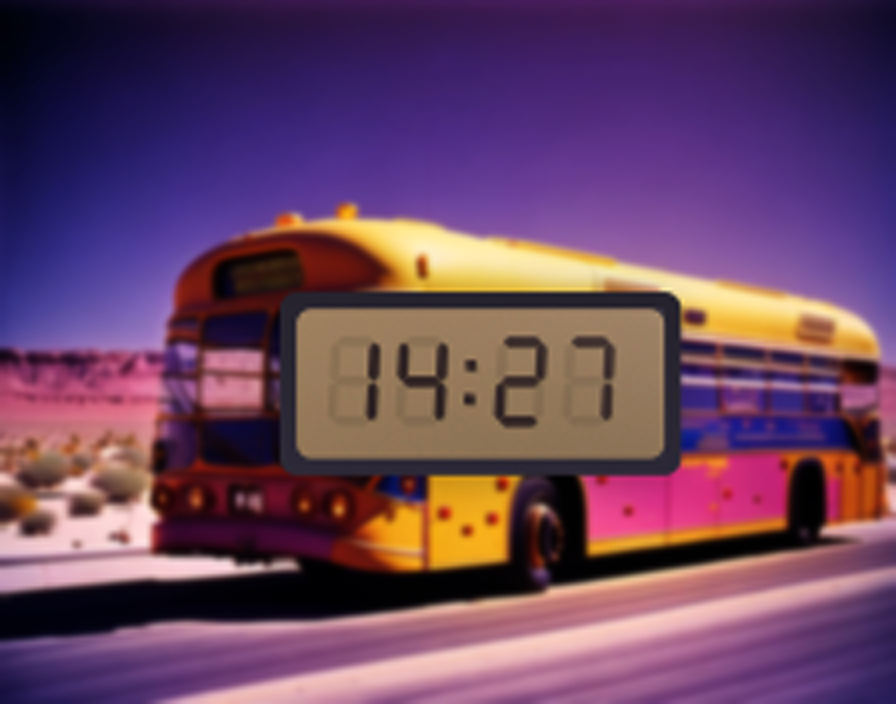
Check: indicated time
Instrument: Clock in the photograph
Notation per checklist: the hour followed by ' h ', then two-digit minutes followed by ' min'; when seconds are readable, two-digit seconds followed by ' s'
14 h 27 min
